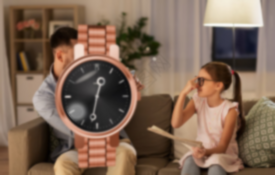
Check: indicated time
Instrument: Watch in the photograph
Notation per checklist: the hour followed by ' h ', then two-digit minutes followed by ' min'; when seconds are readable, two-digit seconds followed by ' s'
12 h 32 min
